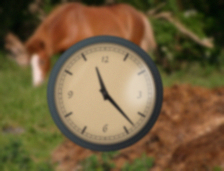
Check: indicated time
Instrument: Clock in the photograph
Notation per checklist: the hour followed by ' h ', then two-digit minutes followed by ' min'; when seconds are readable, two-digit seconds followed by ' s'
11 h 23 min
